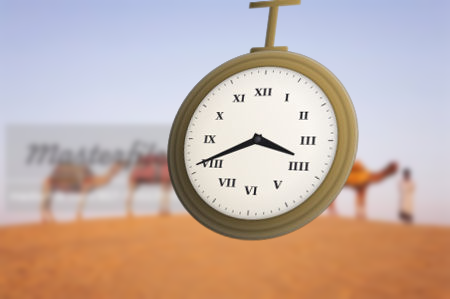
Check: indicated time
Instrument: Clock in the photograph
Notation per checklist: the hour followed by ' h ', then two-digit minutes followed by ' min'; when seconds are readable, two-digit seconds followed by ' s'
3 h 41 min
